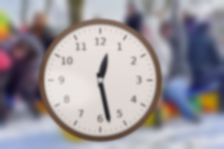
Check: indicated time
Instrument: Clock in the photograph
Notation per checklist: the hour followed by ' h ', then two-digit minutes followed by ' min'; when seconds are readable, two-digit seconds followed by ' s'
12 h 28 min
